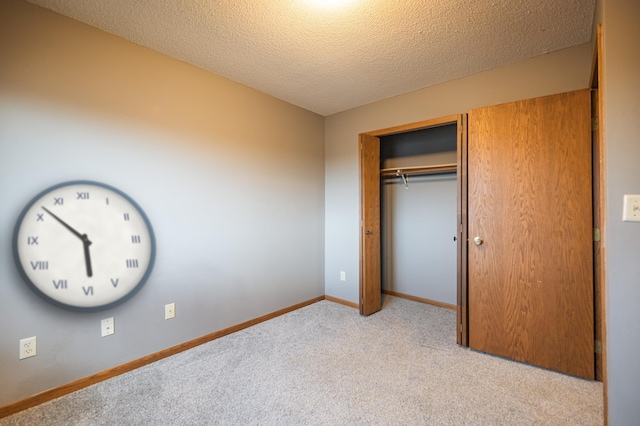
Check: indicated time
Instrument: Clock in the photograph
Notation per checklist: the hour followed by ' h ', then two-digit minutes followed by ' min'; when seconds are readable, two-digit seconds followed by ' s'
5 h 52 min
